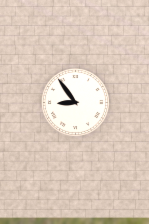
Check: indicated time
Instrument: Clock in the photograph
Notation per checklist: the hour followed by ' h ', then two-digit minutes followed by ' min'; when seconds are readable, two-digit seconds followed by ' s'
8 h 54 min
